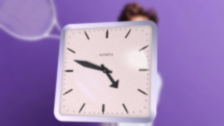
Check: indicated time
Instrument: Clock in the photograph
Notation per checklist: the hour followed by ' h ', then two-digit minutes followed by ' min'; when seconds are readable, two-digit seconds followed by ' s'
4 h 48 min
